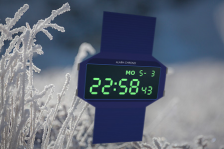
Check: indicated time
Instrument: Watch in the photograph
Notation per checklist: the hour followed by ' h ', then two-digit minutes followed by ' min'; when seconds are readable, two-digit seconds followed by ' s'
22 h 58 min 43 s
